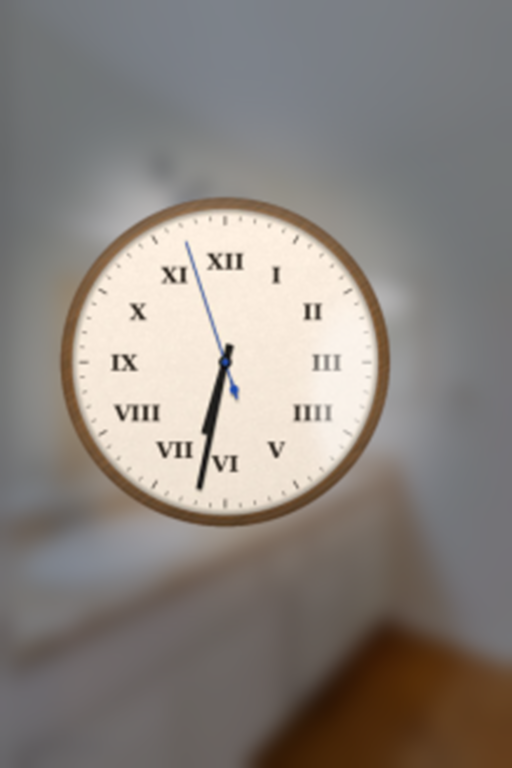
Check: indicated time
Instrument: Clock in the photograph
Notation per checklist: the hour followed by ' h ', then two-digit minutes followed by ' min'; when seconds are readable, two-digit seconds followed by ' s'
6 h 31 min 57 s
